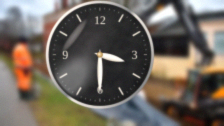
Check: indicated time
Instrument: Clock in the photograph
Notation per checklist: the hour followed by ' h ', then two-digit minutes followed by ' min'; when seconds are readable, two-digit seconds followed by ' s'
3 h 30 min
